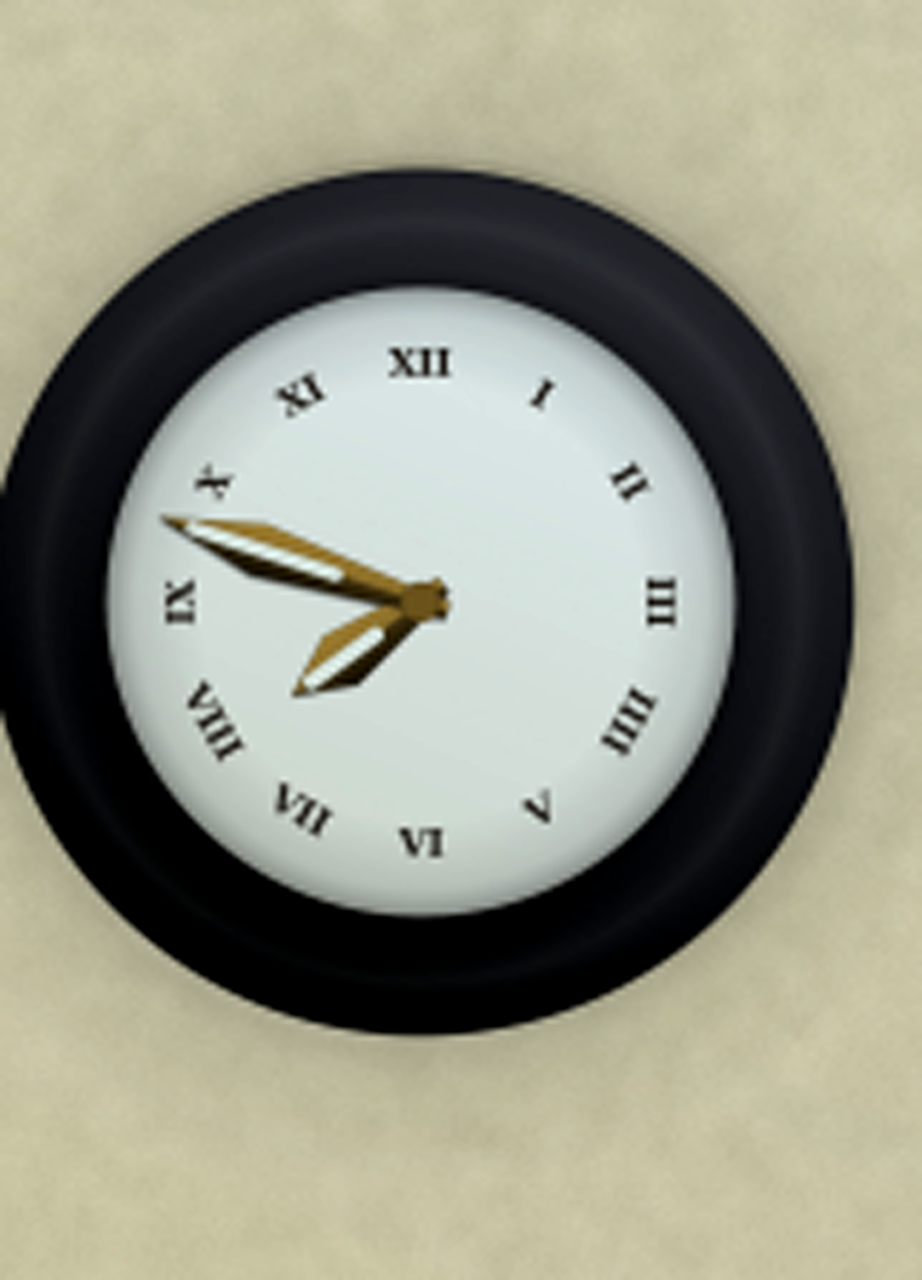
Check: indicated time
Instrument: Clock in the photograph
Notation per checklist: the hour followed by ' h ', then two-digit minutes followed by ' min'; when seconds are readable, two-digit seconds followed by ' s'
7 h 48 min
